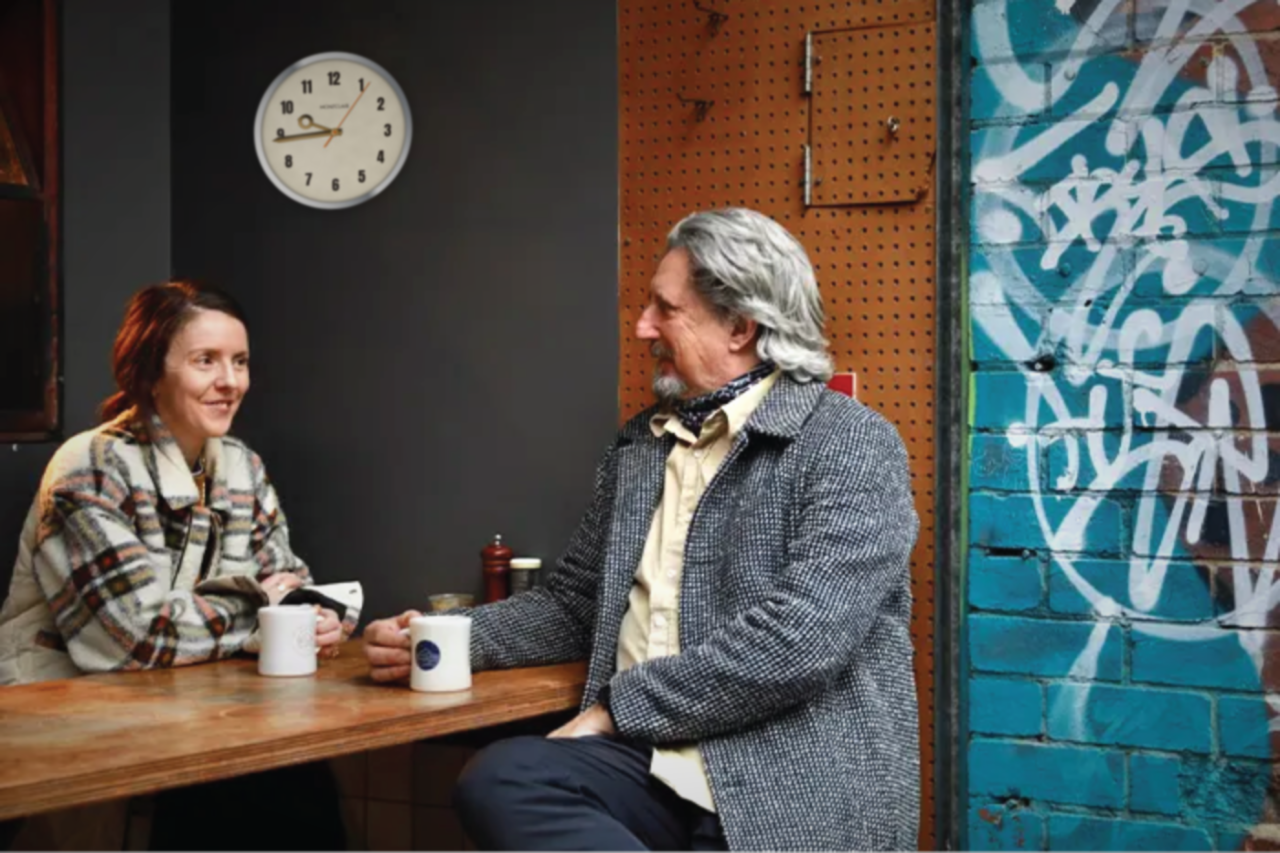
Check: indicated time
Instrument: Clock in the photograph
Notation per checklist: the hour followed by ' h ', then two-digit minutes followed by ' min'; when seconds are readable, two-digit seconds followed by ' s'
9 h 44 min 06 s
